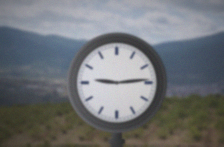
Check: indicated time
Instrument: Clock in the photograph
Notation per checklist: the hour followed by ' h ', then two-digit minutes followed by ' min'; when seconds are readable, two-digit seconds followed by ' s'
9 h 14 min
